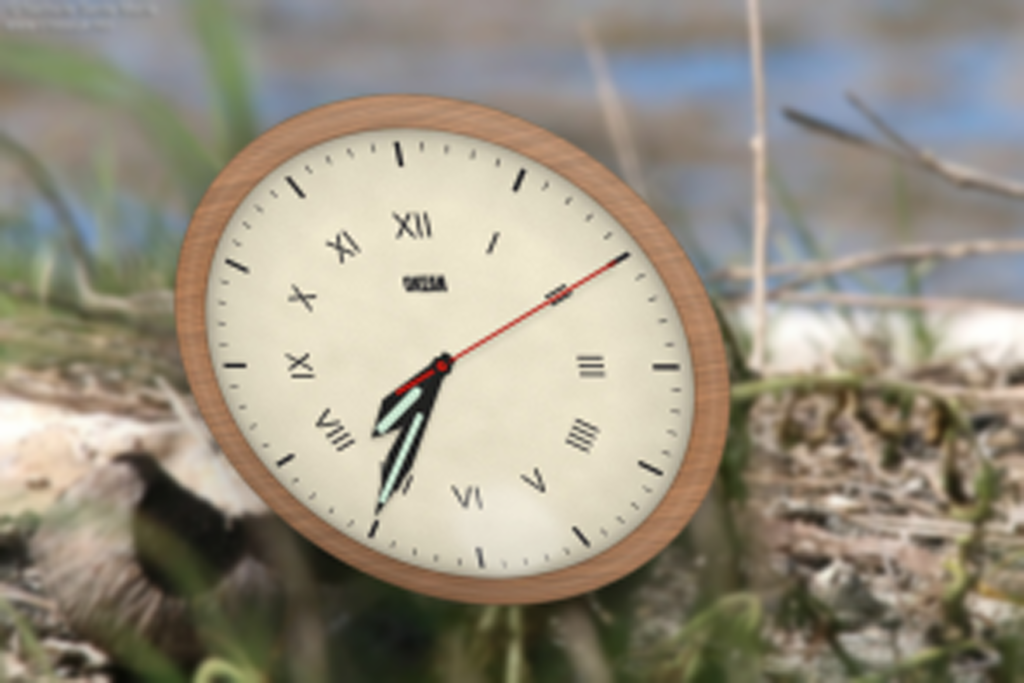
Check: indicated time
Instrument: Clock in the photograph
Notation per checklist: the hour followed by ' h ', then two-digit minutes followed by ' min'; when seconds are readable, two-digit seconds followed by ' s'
7 h 35 min 10 s
